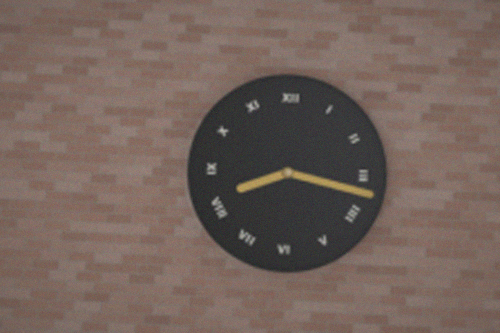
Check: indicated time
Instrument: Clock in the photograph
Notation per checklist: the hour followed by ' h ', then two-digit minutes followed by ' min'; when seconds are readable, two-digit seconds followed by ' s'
8 h 17 min
